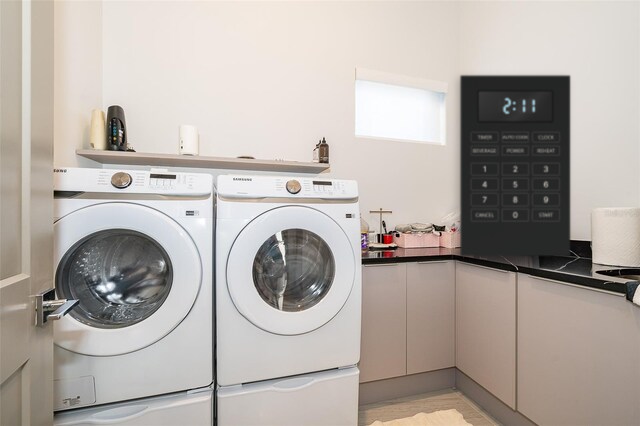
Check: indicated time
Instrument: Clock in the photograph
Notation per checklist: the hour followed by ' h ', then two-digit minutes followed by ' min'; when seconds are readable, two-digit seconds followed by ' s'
2 h 11 min
